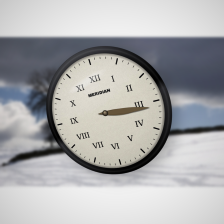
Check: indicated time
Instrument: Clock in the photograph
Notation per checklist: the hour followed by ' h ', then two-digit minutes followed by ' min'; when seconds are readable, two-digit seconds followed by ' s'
3 h 16 min
